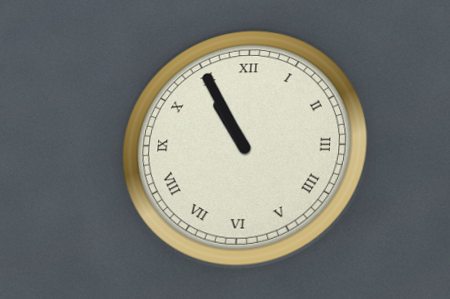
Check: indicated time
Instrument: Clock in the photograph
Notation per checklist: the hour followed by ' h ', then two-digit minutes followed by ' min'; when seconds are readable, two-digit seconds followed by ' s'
10 h 55 min
